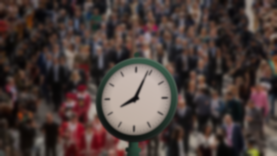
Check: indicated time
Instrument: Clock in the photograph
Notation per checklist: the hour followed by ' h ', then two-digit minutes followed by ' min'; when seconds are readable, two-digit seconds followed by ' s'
8 h 04 min
